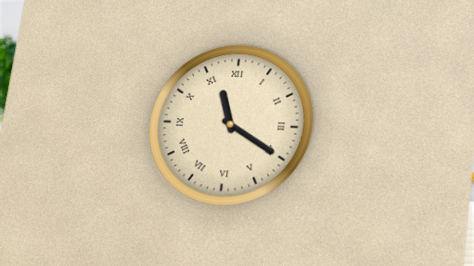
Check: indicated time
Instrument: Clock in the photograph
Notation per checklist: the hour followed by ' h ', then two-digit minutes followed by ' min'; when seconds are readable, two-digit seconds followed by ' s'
11 h 20 min
